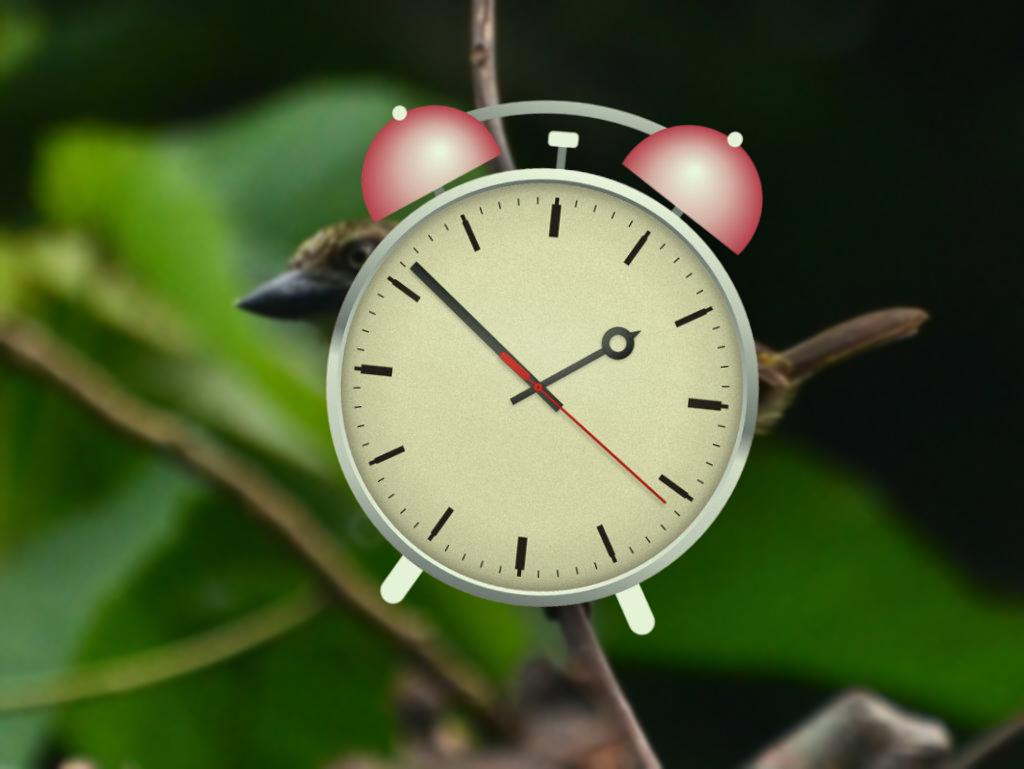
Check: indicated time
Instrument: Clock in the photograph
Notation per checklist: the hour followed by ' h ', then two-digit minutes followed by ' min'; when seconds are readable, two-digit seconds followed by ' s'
1 h 51 min 21 s
